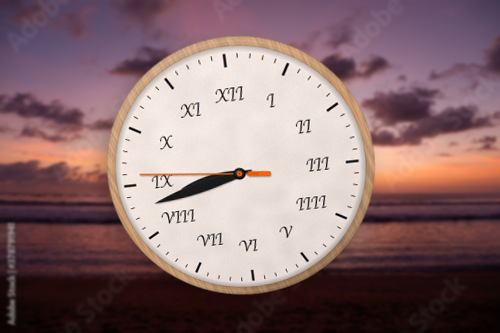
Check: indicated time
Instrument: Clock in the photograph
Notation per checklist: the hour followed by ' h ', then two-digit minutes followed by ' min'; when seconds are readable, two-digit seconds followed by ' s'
8 h 42 min 46 s
